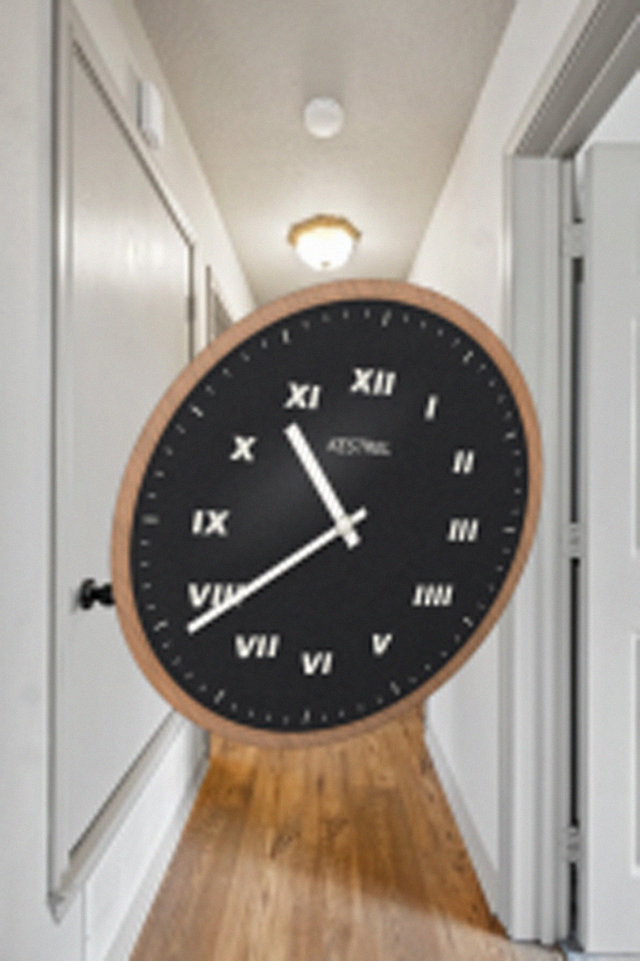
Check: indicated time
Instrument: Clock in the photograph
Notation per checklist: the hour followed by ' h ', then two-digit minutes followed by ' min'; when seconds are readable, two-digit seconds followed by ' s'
10 h 39 min
